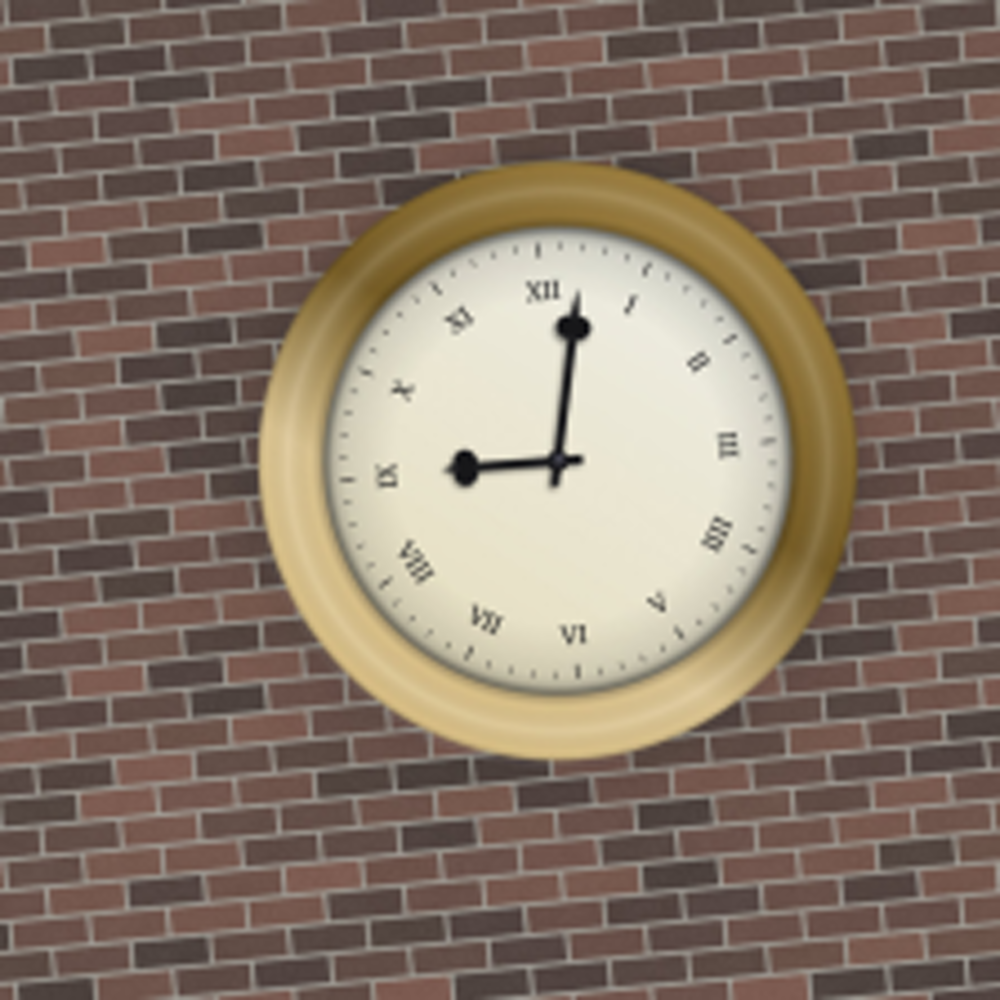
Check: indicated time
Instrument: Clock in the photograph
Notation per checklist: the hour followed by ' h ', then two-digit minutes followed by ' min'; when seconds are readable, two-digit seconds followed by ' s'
9 h 02 min
